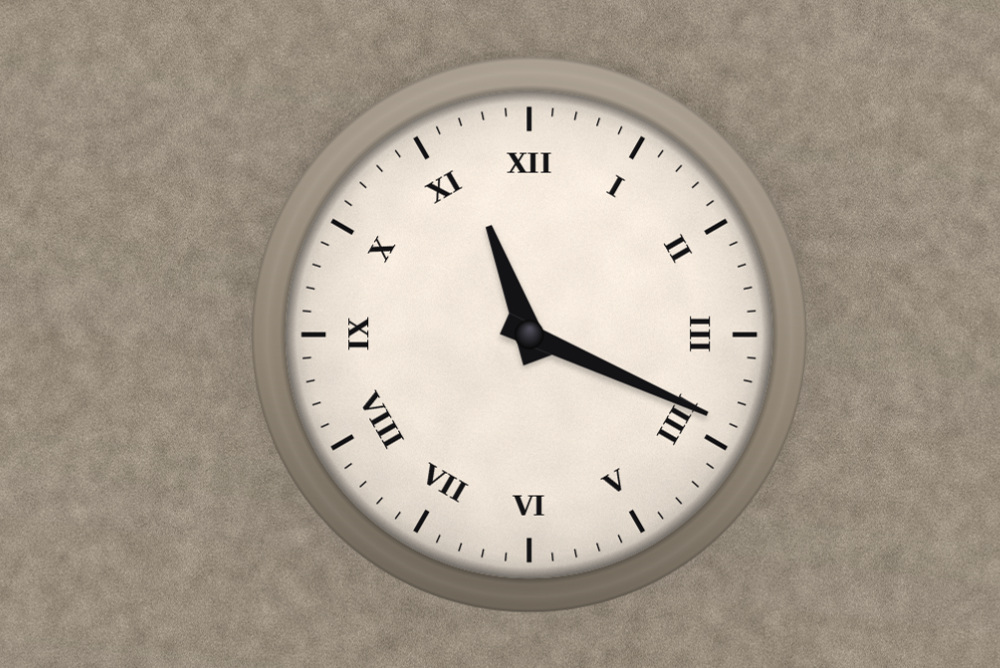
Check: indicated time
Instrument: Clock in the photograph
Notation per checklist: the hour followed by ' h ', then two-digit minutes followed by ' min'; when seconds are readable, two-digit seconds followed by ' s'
11 h 19 min
